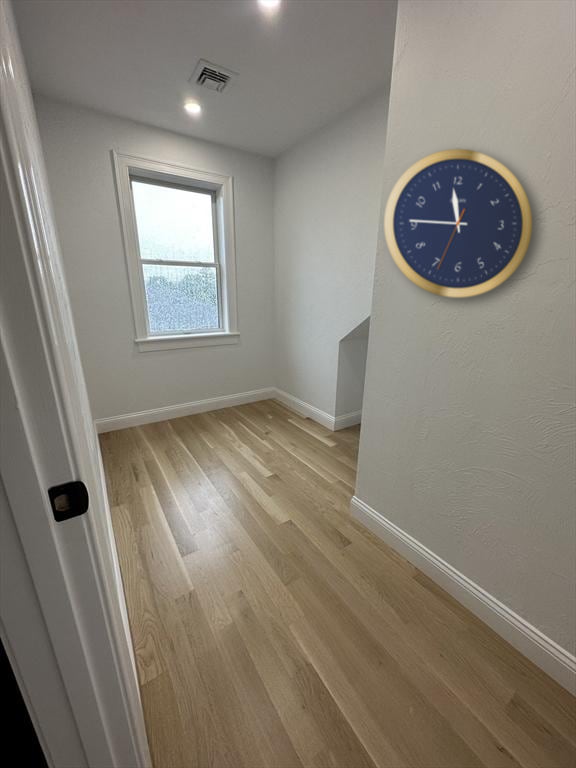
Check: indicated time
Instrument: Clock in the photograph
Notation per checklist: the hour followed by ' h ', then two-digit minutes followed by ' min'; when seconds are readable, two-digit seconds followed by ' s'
11 h 45 min 34 s
